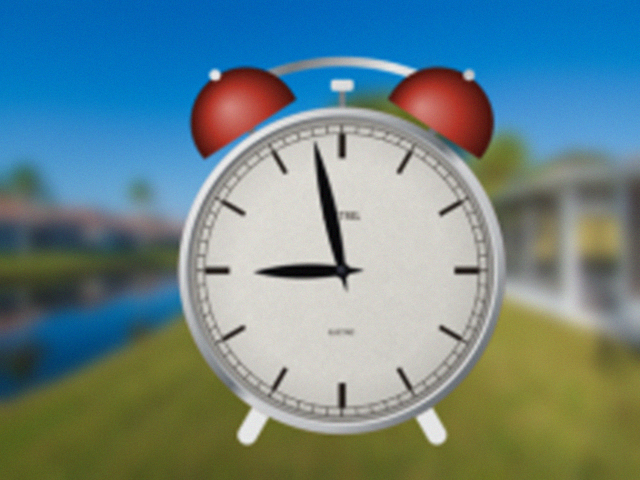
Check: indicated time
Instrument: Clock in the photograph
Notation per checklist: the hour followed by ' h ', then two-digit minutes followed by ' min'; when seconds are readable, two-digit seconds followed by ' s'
8 h 58 min
